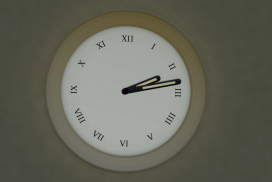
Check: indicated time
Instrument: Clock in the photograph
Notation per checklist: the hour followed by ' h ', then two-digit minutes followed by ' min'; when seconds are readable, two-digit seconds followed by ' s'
2 h 13 min
